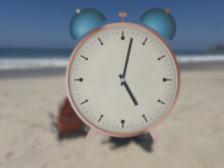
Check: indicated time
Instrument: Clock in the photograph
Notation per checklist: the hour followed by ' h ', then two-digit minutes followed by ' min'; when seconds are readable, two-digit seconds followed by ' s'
5 h 02 min
